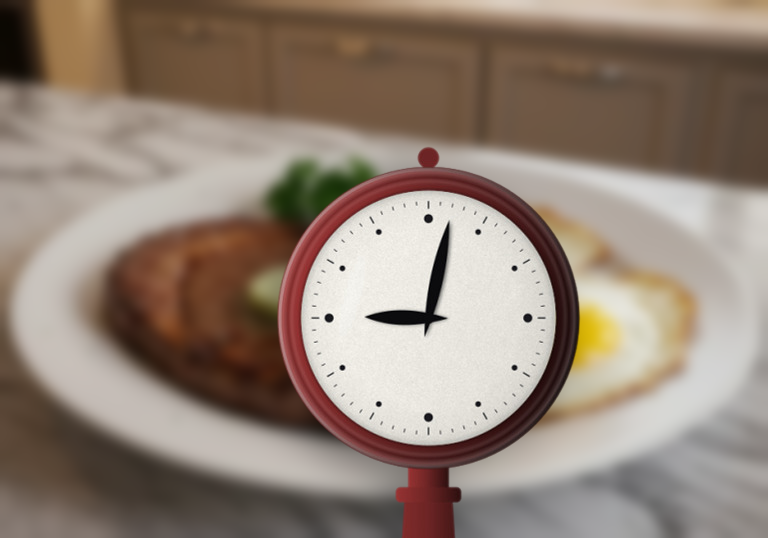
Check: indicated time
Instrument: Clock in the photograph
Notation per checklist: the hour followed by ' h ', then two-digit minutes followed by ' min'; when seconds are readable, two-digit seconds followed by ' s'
9 h 02 min
